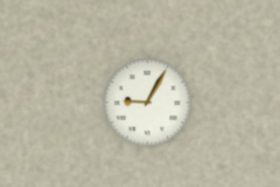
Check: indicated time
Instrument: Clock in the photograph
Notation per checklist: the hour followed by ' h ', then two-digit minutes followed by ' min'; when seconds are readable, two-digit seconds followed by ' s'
9 h 05 min
